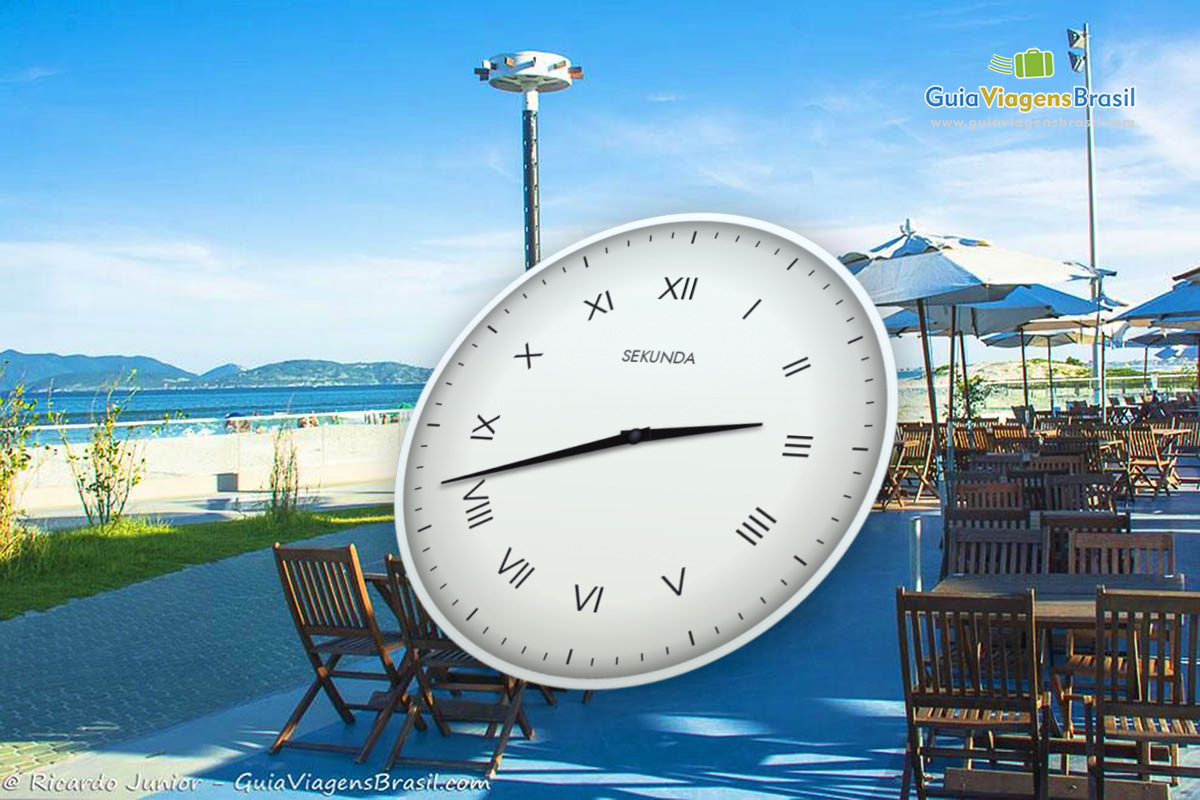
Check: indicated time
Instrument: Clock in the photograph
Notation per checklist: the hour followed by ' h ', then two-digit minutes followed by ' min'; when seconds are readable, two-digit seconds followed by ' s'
2 h 42 min
